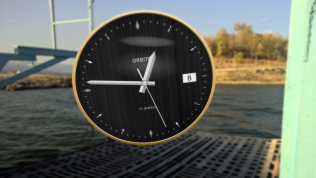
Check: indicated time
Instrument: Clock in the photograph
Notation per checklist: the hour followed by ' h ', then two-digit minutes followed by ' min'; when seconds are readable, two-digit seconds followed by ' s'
12 h 46 min 27 s
